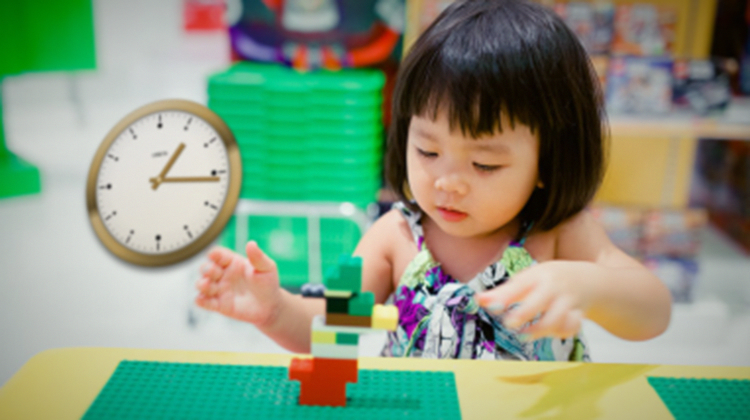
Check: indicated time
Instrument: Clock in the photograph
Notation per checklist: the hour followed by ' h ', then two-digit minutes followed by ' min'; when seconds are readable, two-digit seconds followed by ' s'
1 h 16 min
